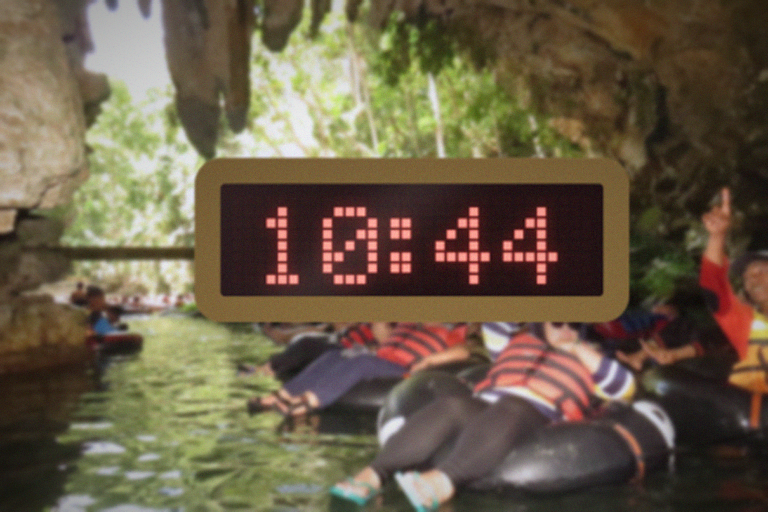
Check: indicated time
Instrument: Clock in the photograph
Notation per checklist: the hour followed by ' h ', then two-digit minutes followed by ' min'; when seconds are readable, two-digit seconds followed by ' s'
10 h 44 min
